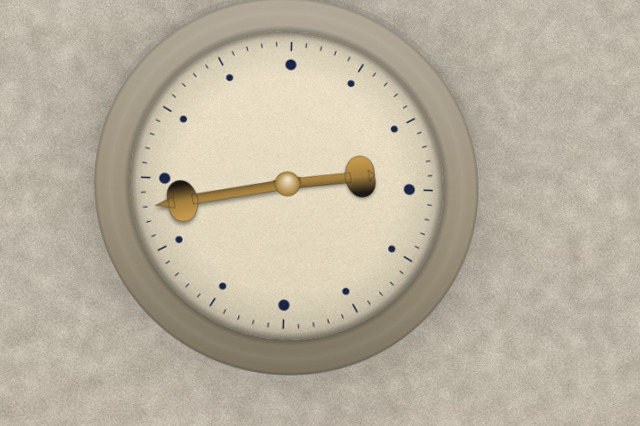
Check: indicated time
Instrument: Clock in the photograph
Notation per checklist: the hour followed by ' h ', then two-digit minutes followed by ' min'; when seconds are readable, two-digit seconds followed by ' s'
2 h 43 min
